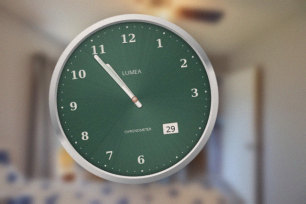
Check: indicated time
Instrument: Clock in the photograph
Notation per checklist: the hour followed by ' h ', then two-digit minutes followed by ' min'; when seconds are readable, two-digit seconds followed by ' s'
10 h 54 min
